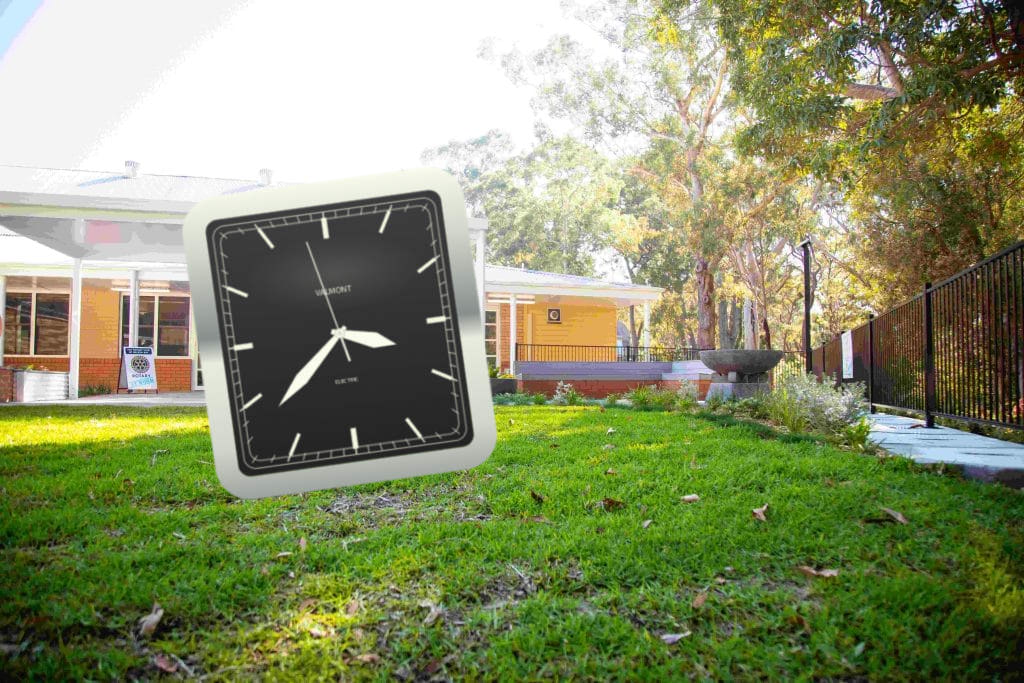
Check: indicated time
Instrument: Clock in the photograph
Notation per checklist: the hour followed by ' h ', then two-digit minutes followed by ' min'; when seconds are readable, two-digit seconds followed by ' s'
3 h 37 min 58 s
